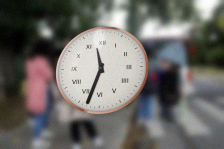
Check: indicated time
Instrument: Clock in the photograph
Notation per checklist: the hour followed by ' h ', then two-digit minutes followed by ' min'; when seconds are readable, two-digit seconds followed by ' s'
11 h 33 min
